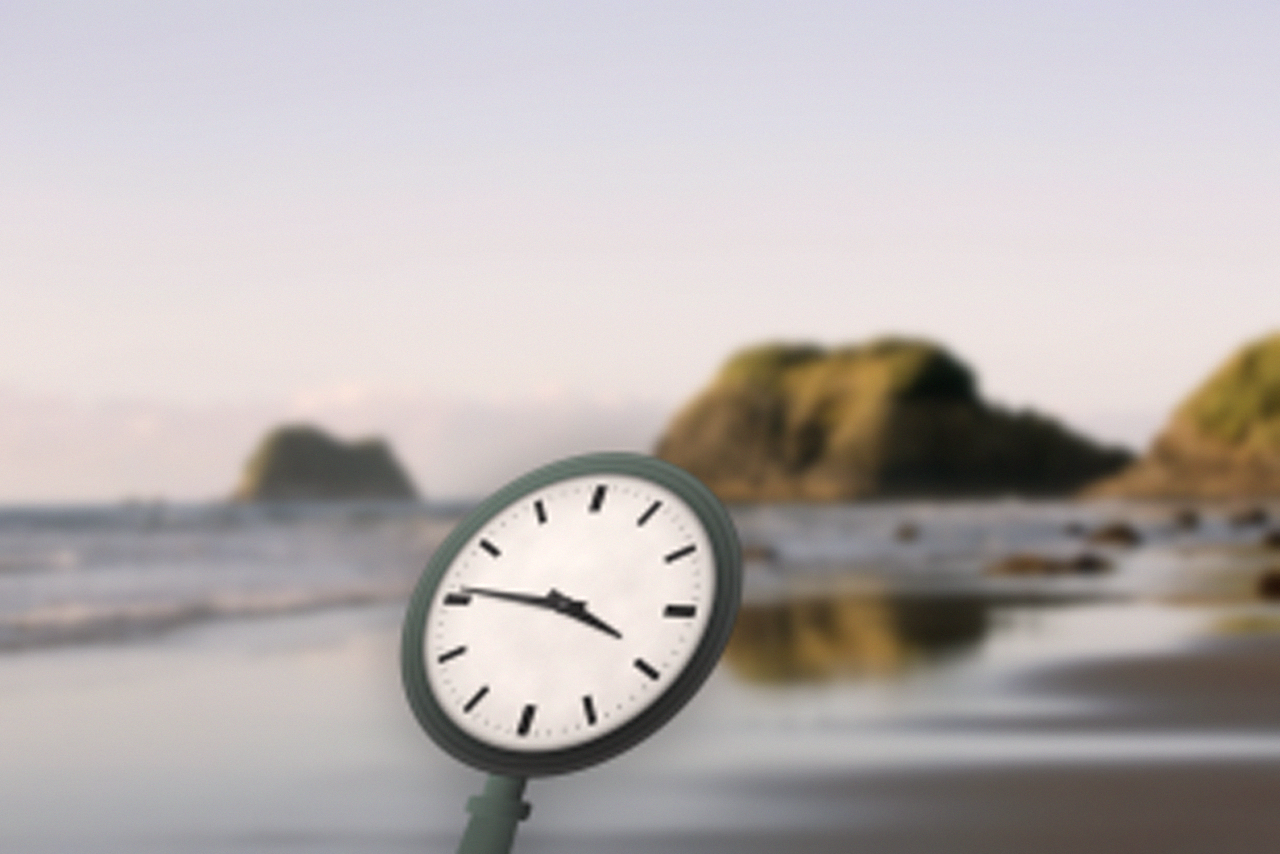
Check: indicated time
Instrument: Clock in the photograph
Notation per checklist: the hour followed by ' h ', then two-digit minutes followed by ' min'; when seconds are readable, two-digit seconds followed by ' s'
3 h 46 min
